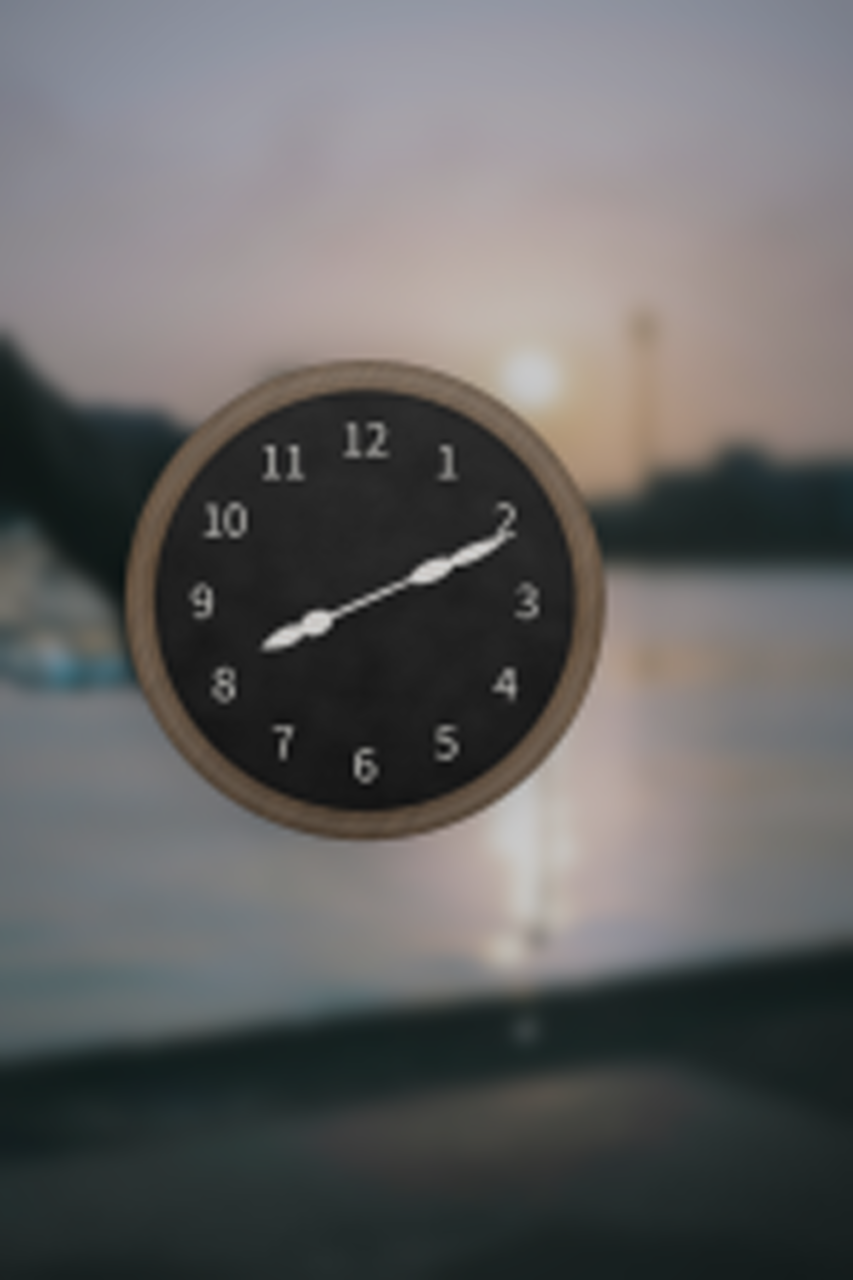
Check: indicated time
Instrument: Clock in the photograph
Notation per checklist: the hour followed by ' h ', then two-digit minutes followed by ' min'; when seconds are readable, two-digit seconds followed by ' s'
8 h 11 min
